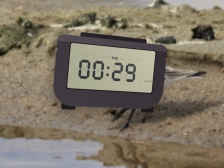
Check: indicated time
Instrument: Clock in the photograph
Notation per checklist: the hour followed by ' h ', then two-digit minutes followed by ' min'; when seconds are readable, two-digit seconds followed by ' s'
0 h 29 min
